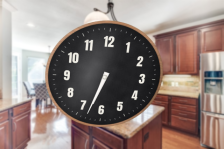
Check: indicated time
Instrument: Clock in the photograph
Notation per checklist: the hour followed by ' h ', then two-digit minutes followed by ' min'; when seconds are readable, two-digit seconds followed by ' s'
6 h 33 min
